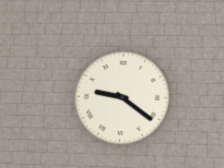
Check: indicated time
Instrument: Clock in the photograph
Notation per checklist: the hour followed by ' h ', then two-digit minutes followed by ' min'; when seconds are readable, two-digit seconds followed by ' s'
9 h 21 min
